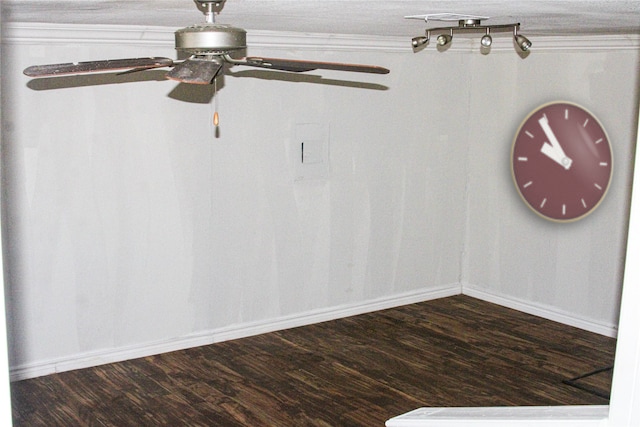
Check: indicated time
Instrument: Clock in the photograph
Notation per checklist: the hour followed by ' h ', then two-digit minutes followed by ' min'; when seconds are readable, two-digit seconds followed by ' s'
9 h 54 min
